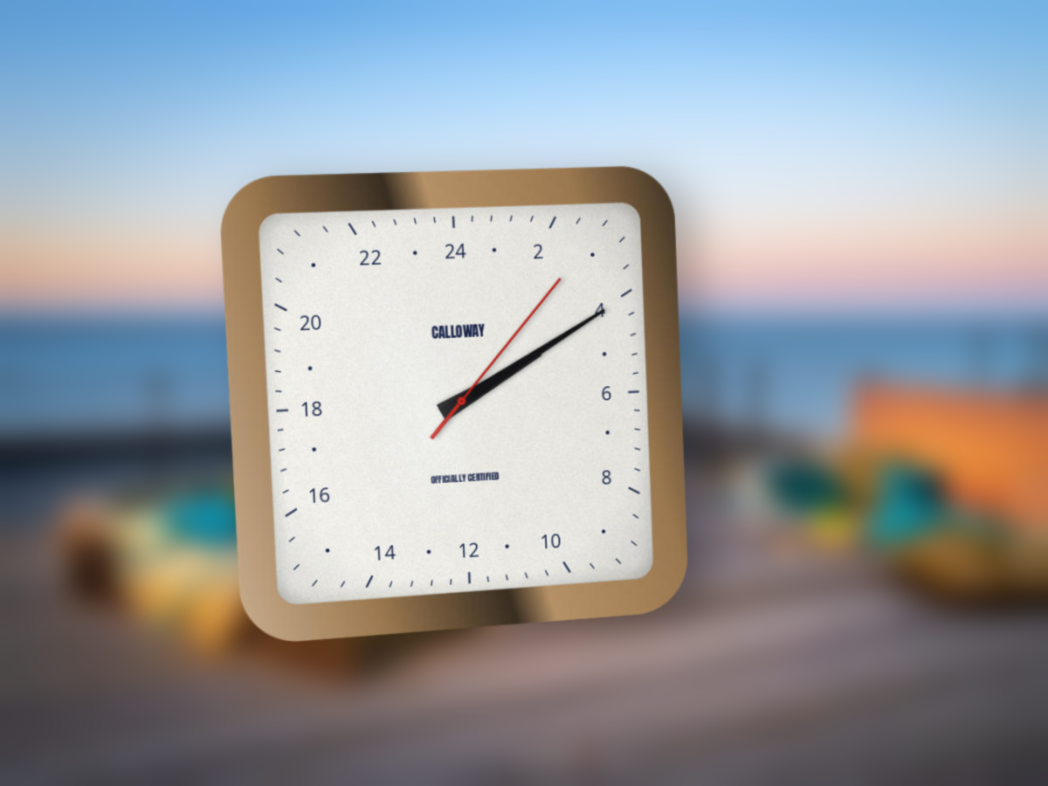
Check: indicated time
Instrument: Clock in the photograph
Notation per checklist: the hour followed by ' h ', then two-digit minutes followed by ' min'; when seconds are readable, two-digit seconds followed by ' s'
4 h 10 min 07 s
